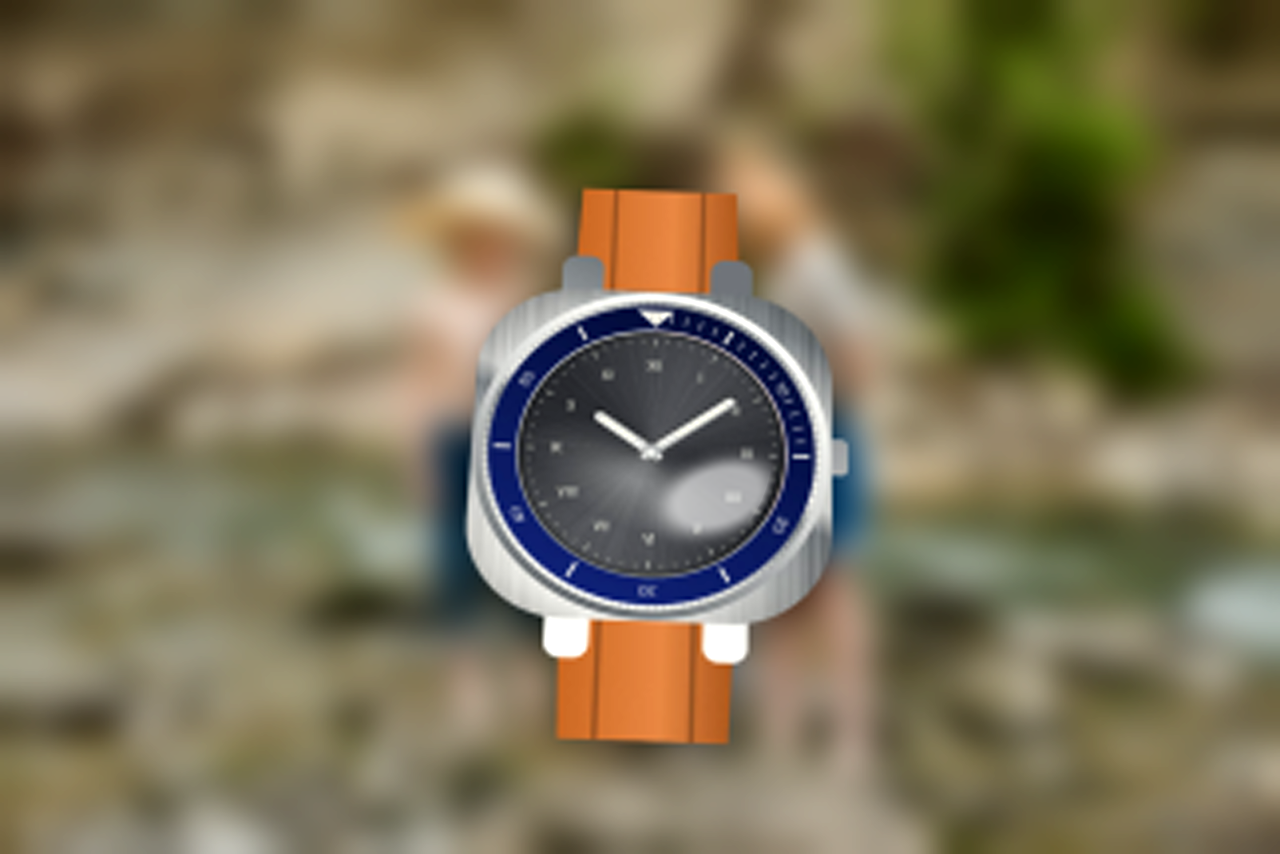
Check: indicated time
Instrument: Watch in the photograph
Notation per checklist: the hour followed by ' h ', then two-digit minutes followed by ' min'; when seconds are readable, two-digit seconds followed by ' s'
10 h 09 min
